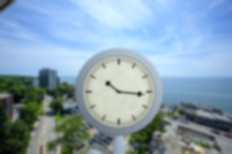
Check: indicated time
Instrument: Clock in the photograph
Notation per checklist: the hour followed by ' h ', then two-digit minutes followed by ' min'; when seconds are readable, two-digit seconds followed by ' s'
10 h 16 min
